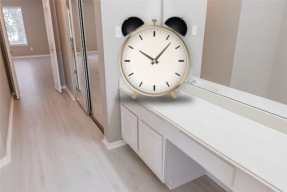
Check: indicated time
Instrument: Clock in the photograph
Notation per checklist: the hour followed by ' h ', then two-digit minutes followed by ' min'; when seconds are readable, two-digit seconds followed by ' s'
10 h 07 min
